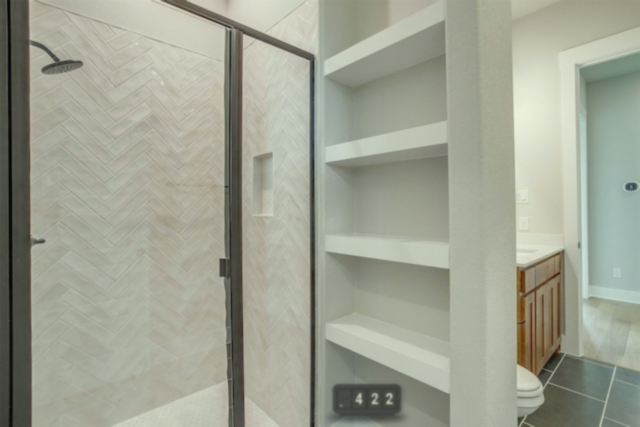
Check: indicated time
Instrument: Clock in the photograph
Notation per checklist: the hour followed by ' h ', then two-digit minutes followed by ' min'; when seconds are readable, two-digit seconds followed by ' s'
4 h 22 min
